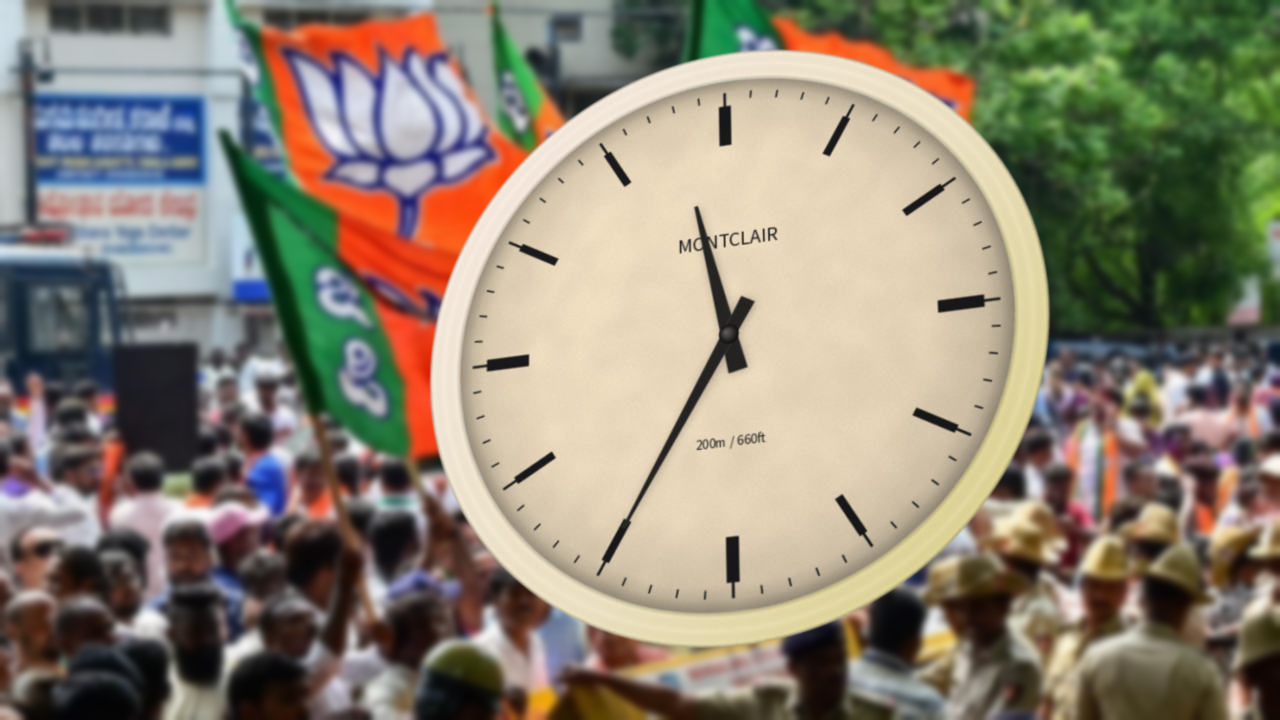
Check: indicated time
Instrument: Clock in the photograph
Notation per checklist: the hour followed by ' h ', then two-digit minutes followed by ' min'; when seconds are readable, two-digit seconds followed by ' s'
11 h 35 min
